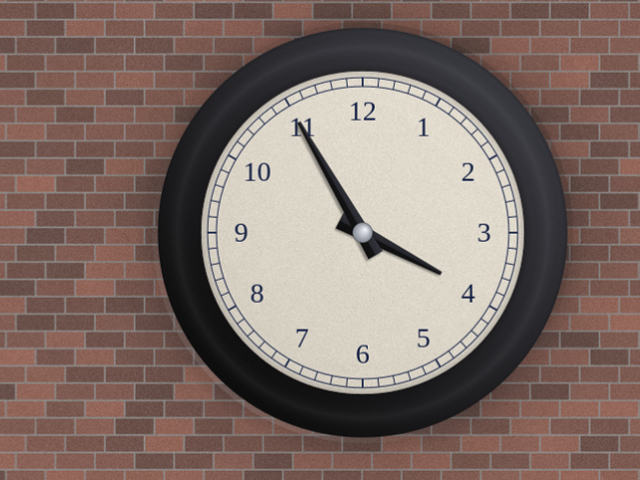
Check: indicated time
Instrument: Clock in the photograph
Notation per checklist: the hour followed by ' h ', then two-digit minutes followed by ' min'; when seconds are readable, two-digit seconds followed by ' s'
3 h 55 min
